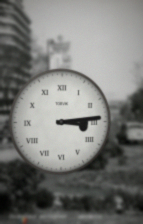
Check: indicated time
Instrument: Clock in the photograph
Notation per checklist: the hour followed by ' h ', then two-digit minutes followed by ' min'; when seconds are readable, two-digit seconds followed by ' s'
3 h 14 min
